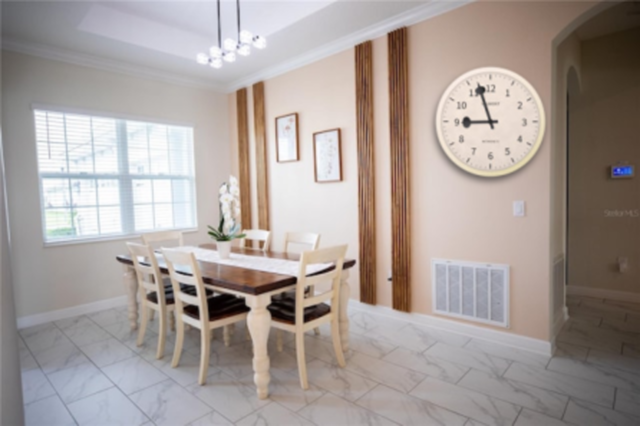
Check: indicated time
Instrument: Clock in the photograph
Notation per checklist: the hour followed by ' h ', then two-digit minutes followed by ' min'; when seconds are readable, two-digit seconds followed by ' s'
8 h 57 min
